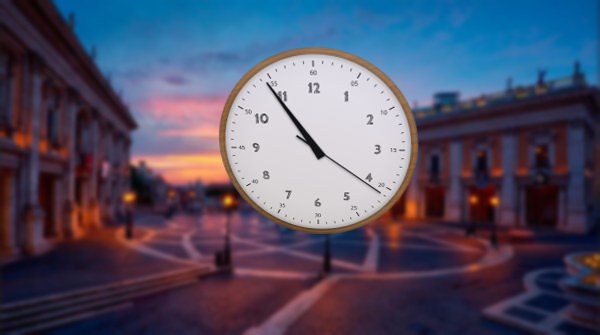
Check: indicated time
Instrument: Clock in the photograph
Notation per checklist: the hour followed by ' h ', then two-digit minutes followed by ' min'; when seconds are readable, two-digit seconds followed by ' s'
10 h 54 min 21 s
